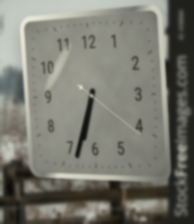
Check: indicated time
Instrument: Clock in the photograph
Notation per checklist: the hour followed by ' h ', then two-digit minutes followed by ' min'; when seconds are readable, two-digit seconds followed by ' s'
6 h 33 min 21 s
